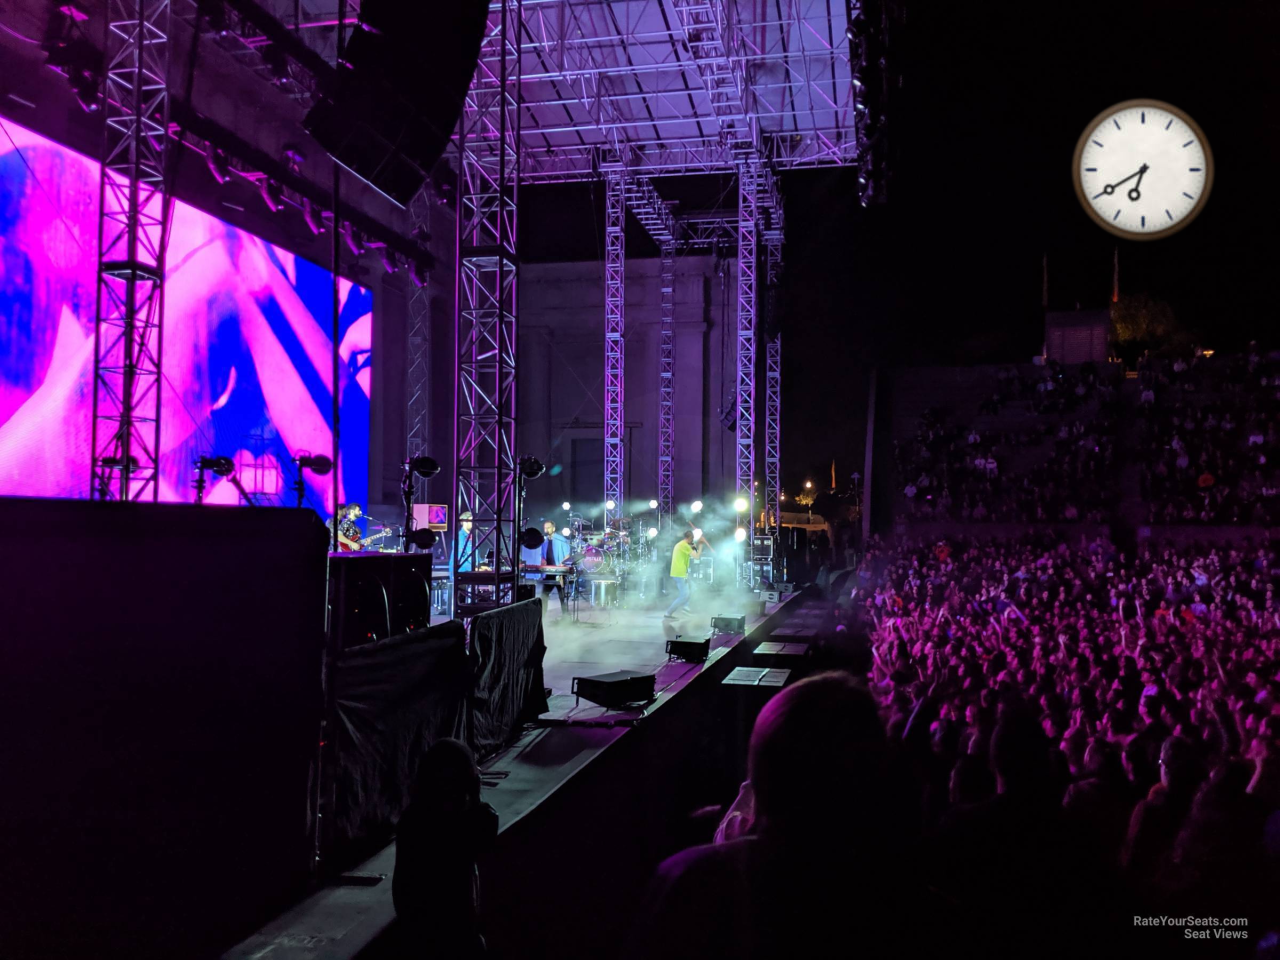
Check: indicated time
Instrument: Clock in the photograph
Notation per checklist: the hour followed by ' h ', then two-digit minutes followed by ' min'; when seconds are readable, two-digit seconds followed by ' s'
6 h 40 min
